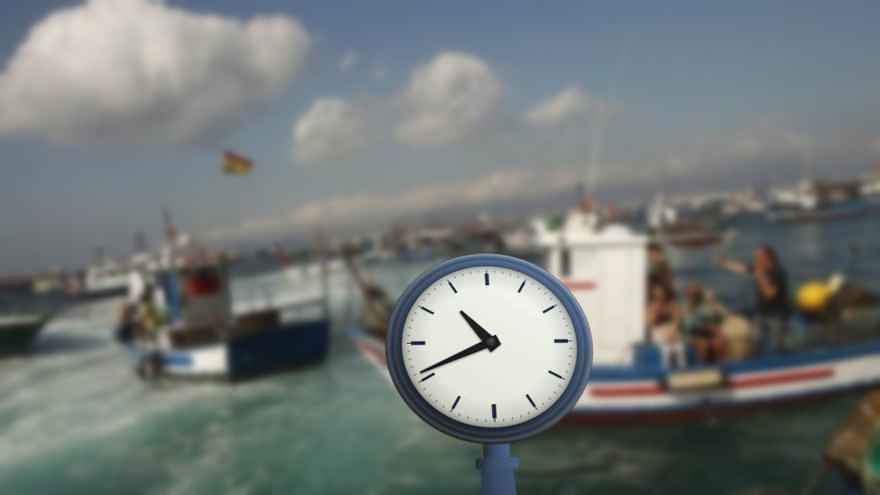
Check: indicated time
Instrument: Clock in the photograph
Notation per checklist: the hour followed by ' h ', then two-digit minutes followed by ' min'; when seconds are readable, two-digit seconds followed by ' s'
10 h 41 min
